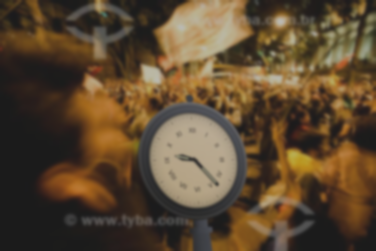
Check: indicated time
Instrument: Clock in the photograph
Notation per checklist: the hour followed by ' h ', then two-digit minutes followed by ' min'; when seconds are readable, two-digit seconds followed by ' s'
9 h 23 min
